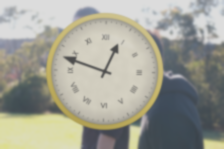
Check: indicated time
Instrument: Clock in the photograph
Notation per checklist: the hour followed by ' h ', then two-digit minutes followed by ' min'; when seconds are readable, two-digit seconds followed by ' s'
12 h 48 min
